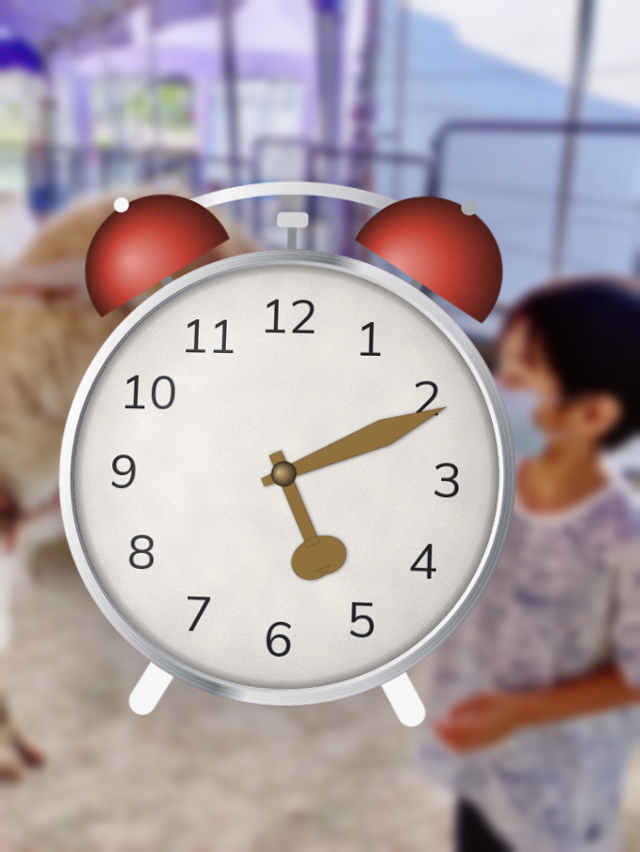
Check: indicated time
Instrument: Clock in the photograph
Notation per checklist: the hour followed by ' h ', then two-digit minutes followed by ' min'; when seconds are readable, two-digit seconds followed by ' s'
5 h 11 min
